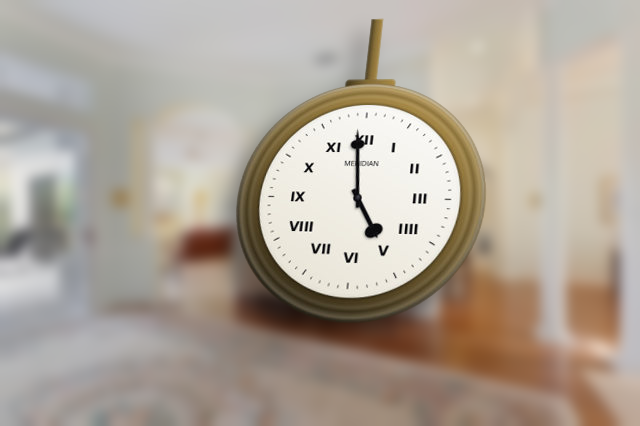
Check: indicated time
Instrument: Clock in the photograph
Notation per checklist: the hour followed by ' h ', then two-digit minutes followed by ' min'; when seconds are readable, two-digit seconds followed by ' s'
4 h 59 min
